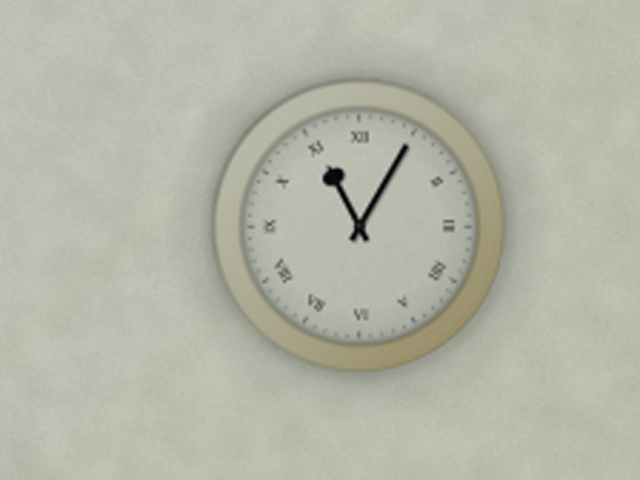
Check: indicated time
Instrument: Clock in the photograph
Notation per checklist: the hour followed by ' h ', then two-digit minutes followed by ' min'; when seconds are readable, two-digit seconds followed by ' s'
11 h 05 min
